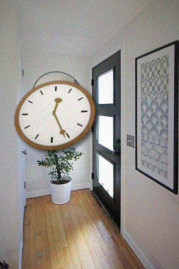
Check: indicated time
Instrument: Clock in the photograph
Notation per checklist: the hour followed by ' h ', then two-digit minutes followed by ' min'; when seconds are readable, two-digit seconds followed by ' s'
12 h 26 min
